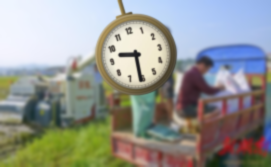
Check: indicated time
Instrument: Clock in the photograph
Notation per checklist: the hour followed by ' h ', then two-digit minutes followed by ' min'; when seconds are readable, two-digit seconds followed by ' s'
9 h 31 min
